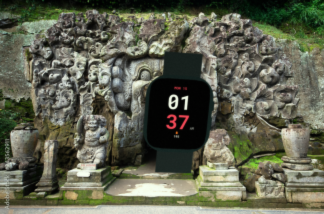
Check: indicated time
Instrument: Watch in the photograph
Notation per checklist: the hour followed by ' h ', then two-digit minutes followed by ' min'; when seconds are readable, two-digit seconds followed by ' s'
1 h 37 min
